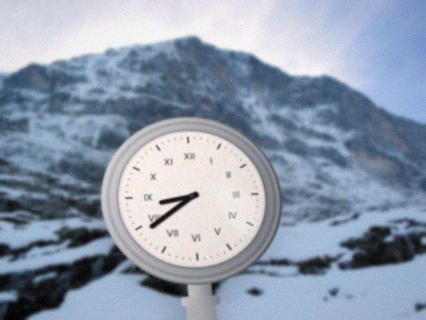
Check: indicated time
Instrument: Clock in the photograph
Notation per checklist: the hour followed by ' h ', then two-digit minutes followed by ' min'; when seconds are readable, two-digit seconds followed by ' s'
8 h 39 min
